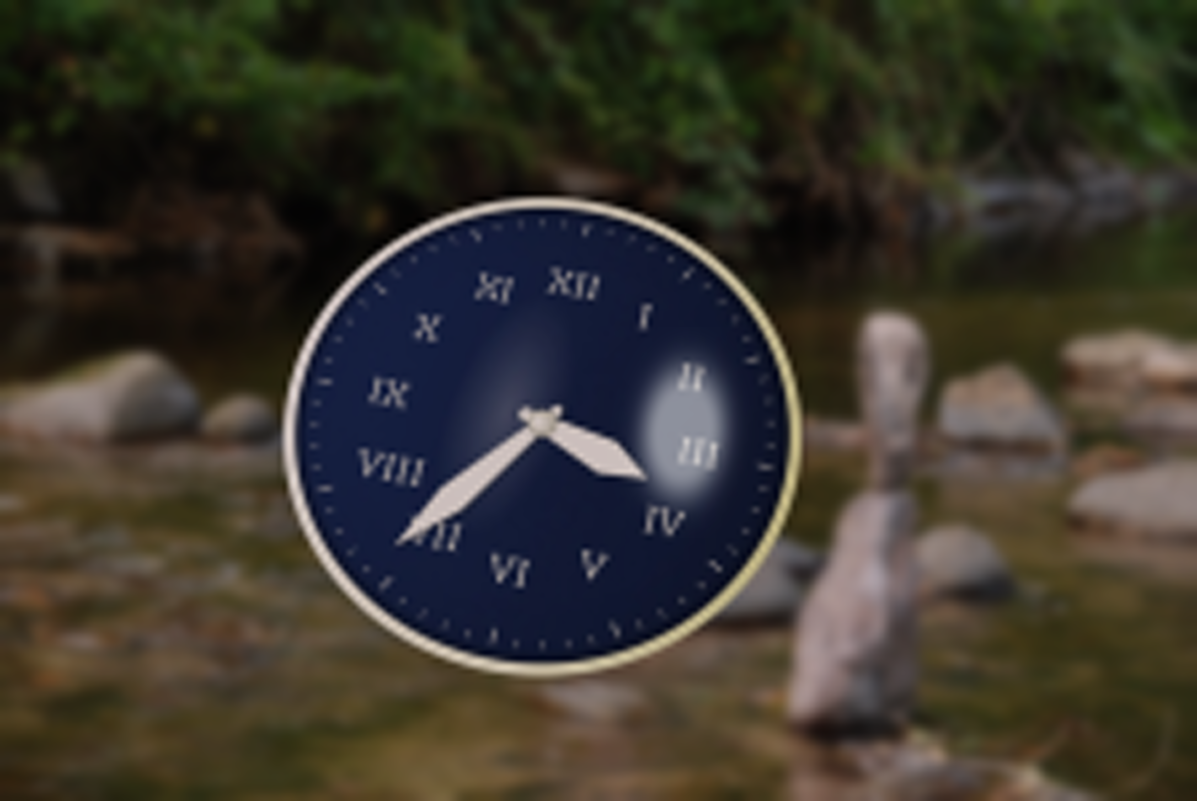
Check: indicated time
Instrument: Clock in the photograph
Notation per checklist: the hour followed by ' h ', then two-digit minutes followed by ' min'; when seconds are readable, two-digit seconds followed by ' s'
3 h 36 min
